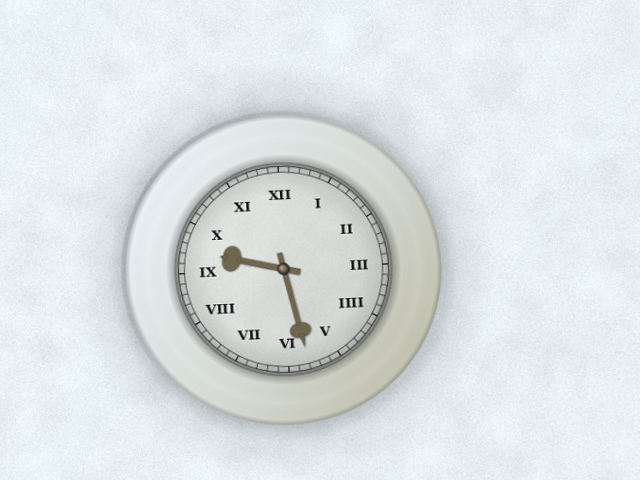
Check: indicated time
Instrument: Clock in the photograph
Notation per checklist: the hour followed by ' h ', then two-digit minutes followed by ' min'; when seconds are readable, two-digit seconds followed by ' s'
9 h 28 min
